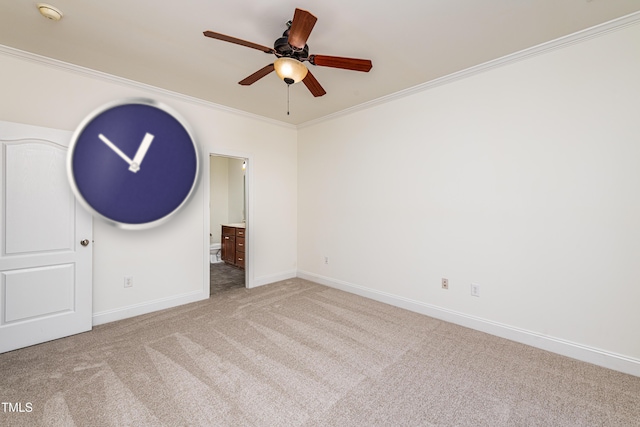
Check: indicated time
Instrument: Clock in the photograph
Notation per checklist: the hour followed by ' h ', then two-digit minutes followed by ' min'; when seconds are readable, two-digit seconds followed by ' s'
12 h 52 min
